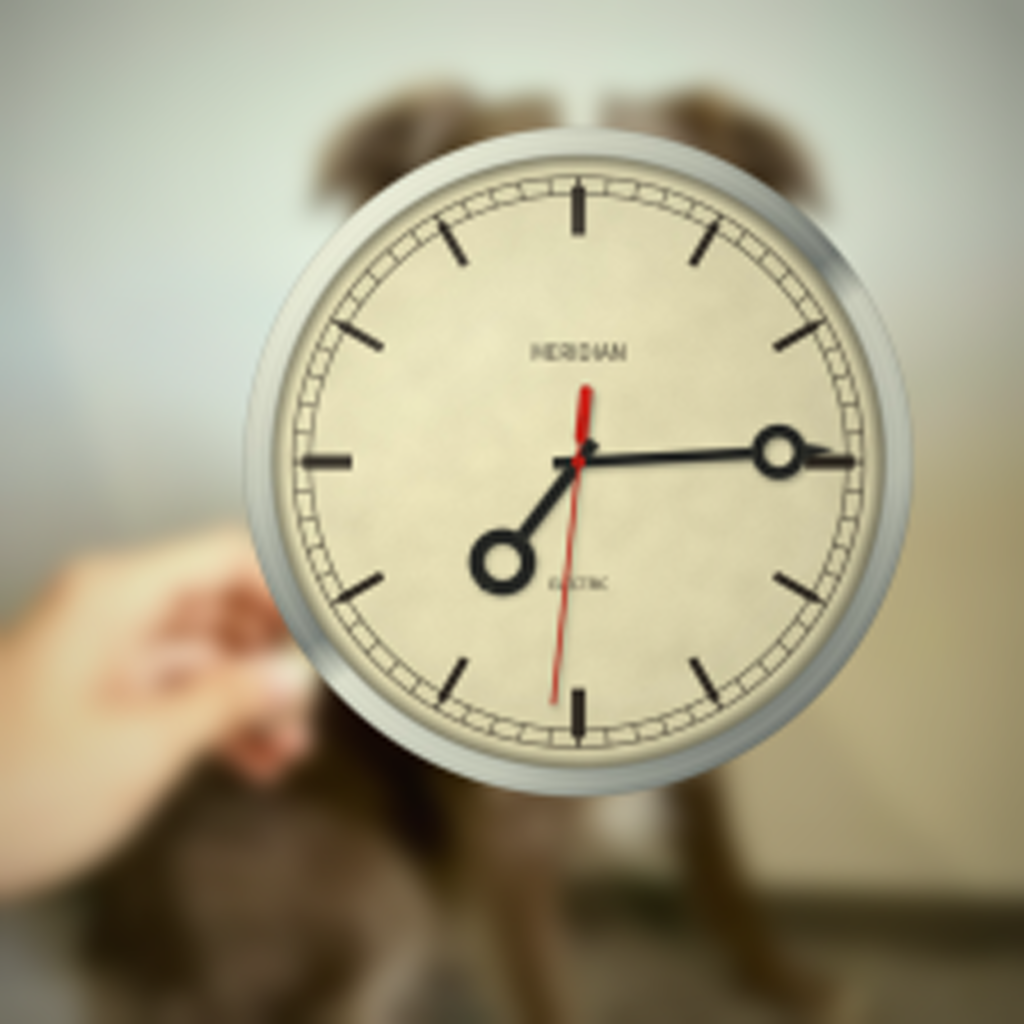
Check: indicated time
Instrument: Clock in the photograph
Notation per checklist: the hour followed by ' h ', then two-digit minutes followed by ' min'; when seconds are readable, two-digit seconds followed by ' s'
7 h 14 min 31 s
